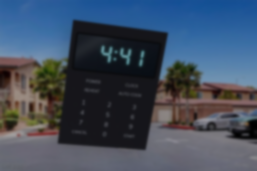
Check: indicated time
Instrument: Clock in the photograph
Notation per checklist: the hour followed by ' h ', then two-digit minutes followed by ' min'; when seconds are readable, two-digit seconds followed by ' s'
4 h 41 min
